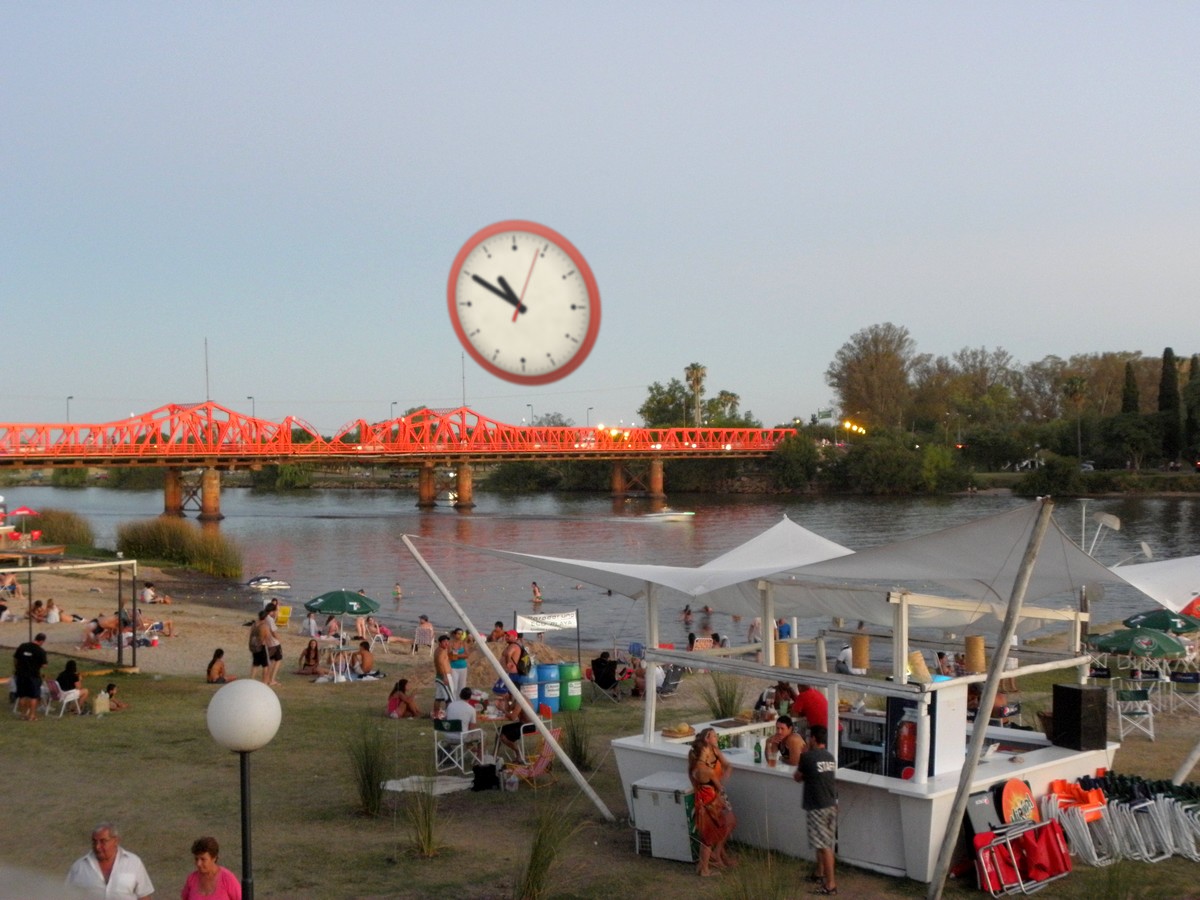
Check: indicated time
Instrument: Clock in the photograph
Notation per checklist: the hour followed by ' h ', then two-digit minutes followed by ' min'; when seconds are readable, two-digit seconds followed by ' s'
10 h 50 min 04 s
